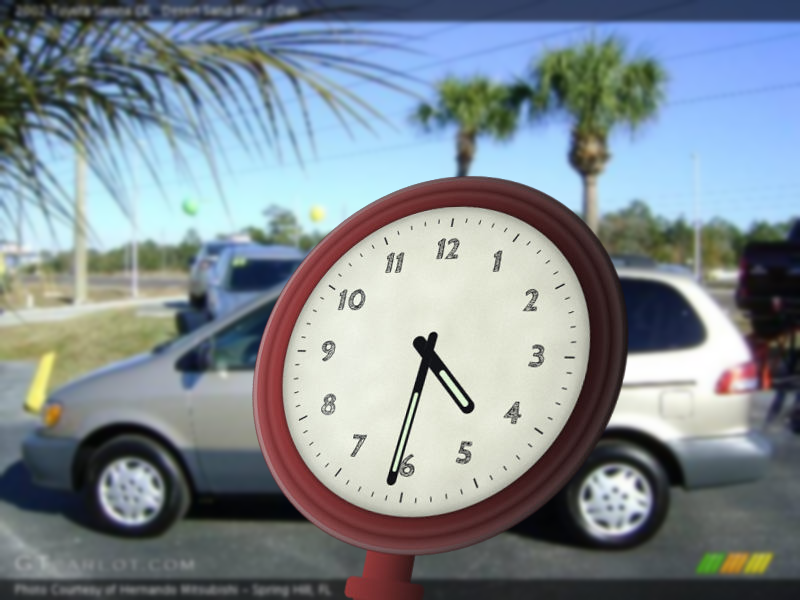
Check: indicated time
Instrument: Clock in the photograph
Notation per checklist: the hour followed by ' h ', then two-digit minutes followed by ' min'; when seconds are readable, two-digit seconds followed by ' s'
4 h 31 min
